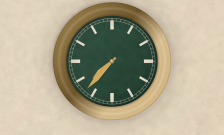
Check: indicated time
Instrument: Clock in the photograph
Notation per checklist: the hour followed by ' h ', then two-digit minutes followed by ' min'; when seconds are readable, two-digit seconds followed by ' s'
7 h 37 min
